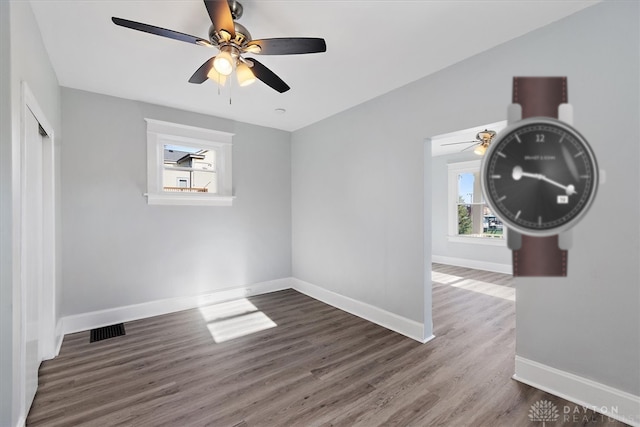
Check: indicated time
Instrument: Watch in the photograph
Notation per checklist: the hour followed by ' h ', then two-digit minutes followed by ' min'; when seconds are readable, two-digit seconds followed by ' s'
9 h 19 min
